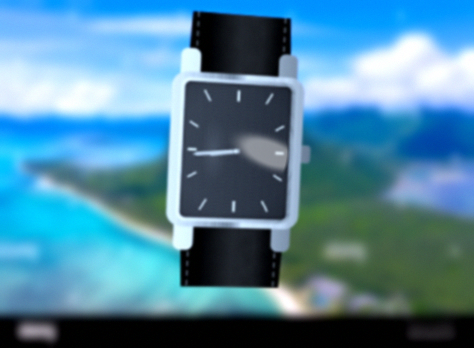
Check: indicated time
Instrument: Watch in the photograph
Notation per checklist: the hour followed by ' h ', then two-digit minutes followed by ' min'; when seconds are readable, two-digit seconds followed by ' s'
8 h 44 min
